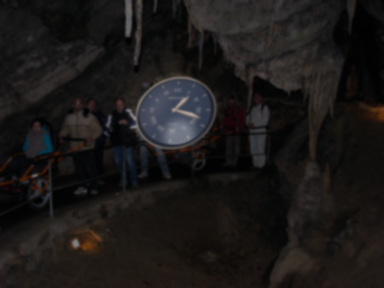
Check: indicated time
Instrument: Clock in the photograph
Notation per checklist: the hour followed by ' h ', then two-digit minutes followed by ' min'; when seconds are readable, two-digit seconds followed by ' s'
1 h 18 min
